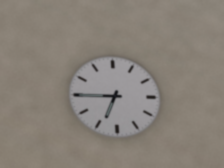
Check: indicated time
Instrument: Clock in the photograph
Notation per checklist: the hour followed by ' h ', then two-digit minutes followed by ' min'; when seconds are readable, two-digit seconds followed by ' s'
6 h 45 min
